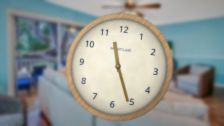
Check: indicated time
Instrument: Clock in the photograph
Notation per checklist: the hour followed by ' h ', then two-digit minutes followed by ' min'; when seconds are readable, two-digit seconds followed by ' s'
11 h 26 min
